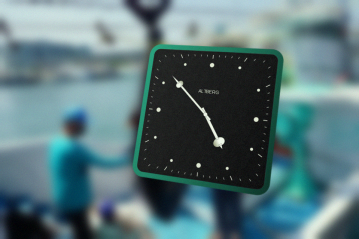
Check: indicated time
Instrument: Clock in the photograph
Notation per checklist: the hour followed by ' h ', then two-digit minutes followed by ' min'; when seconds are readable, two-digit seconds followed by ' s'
4 h 52 min
